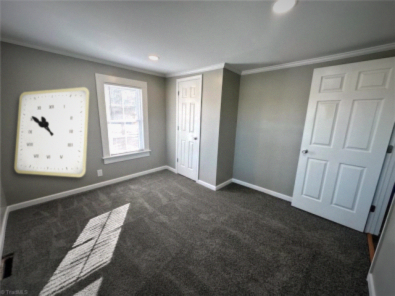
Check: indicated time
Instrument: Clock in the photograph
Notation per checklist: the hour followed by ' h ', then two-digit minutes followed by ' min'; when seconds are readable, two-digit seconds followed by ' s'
10 h 51 min
